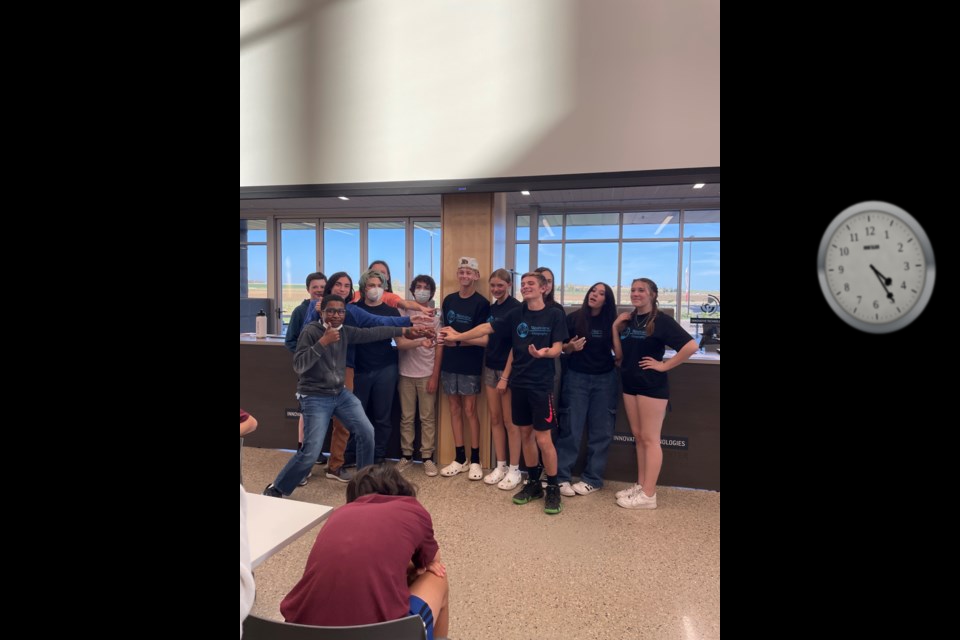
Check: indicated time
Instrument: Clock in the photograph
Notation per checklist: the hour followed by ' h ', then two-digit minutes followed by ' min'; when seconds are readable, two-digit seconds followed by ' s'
4 h 25 min
